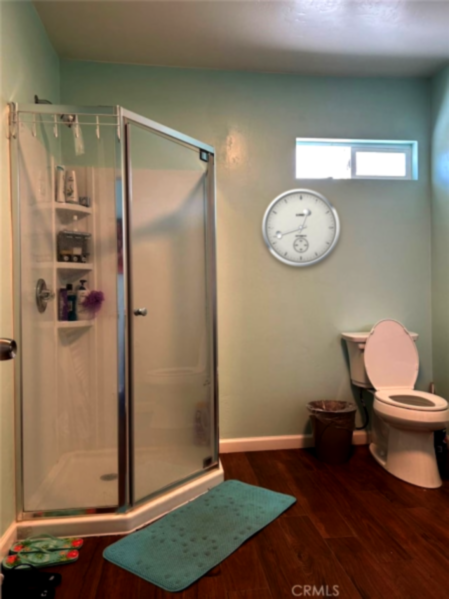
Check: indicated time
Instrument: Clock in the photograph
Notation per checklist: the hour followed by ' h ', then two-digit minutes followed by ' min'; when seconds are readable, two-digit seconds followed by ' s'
12 h 42 min
